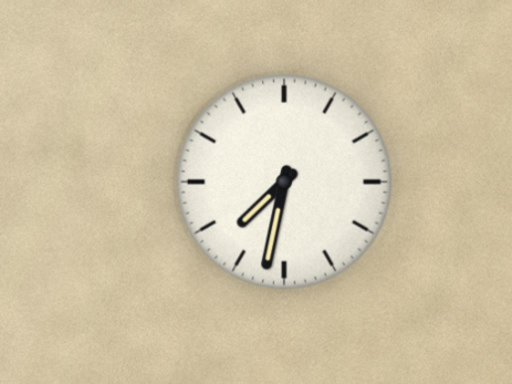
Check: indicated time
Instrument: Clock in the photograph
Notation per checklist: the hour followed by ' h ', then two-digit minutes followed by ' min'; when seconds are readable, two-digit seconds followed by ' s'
7 h 32 min
